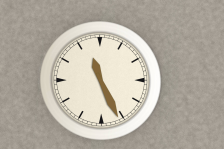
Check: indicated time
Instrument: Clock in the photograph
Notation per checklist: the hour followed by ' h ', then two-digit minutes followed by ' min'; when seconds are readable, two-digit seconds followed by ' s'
11 h 26 min
